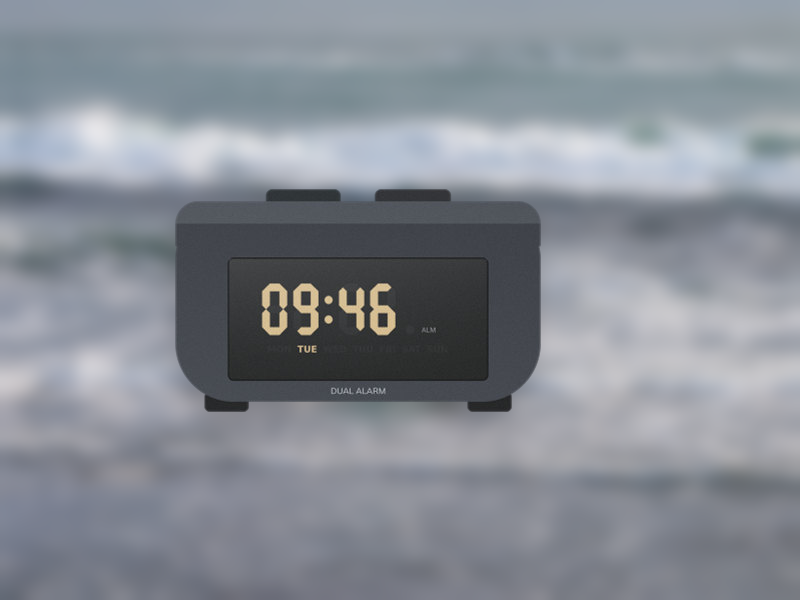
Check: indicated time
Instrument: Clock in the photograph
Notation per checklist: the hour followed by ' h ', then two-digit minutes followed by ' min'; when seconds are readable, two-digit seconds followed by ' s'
9 h 46 min
